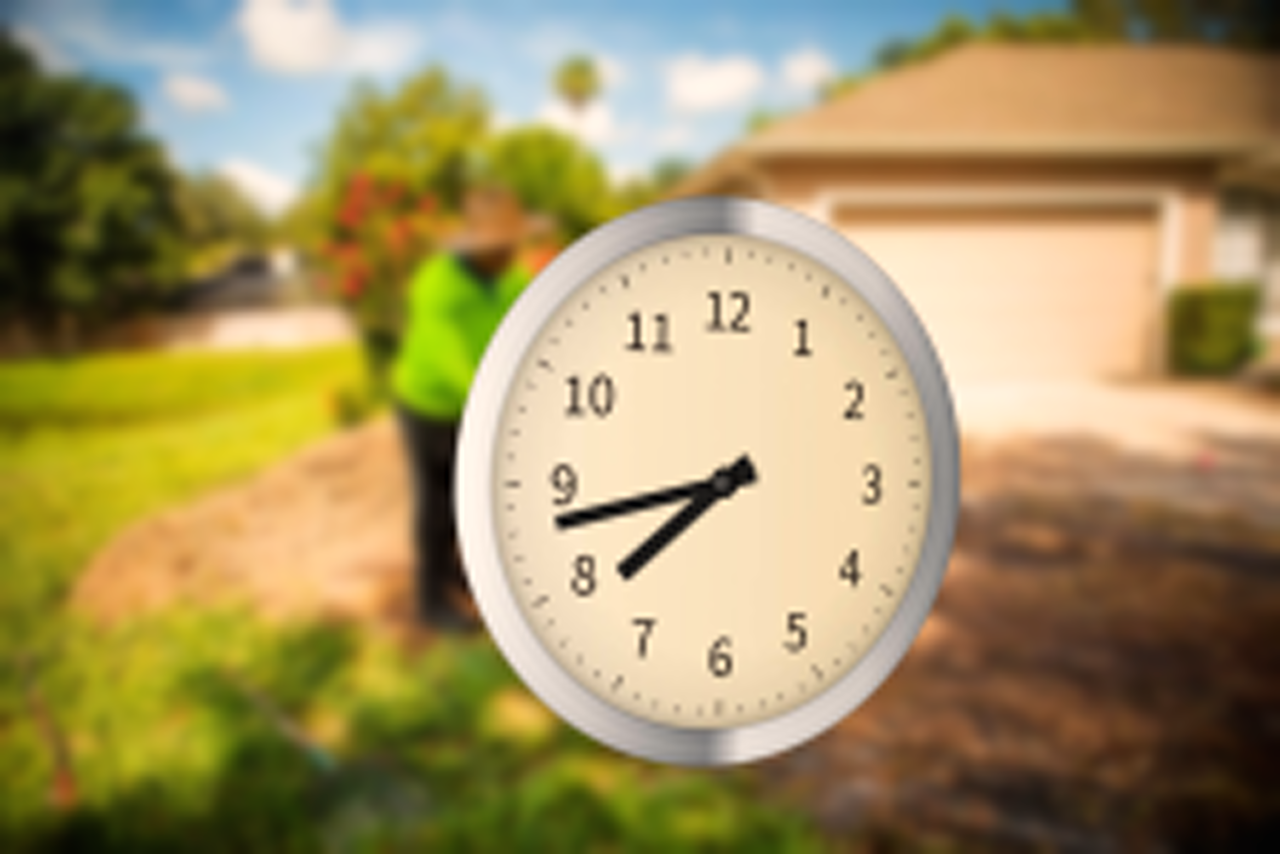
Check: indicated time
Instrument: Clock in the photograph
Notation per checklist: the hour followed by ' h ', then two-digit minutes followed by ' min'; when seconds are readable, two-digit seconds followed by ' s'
7 h 43 min
